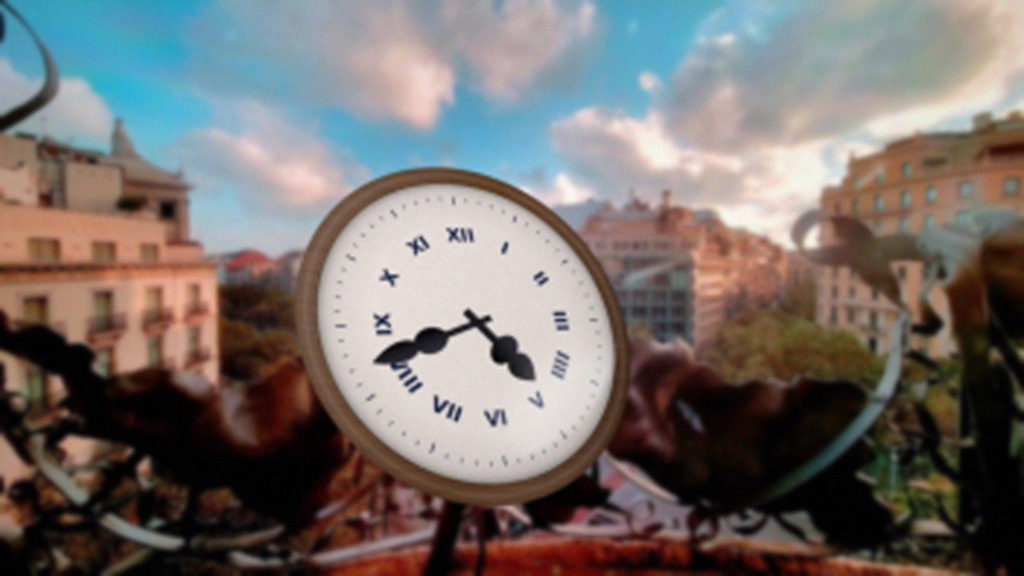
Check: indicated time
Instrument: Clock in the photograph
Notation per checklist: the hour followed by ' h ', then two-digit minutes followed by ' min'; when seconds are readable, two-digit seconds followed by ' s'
4 h 42 min
